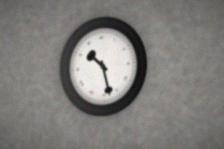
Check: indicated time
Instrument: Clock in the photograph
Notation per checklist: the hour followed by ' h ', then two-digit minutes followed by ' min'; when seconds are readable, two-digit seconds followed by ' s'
10 h 28 min
